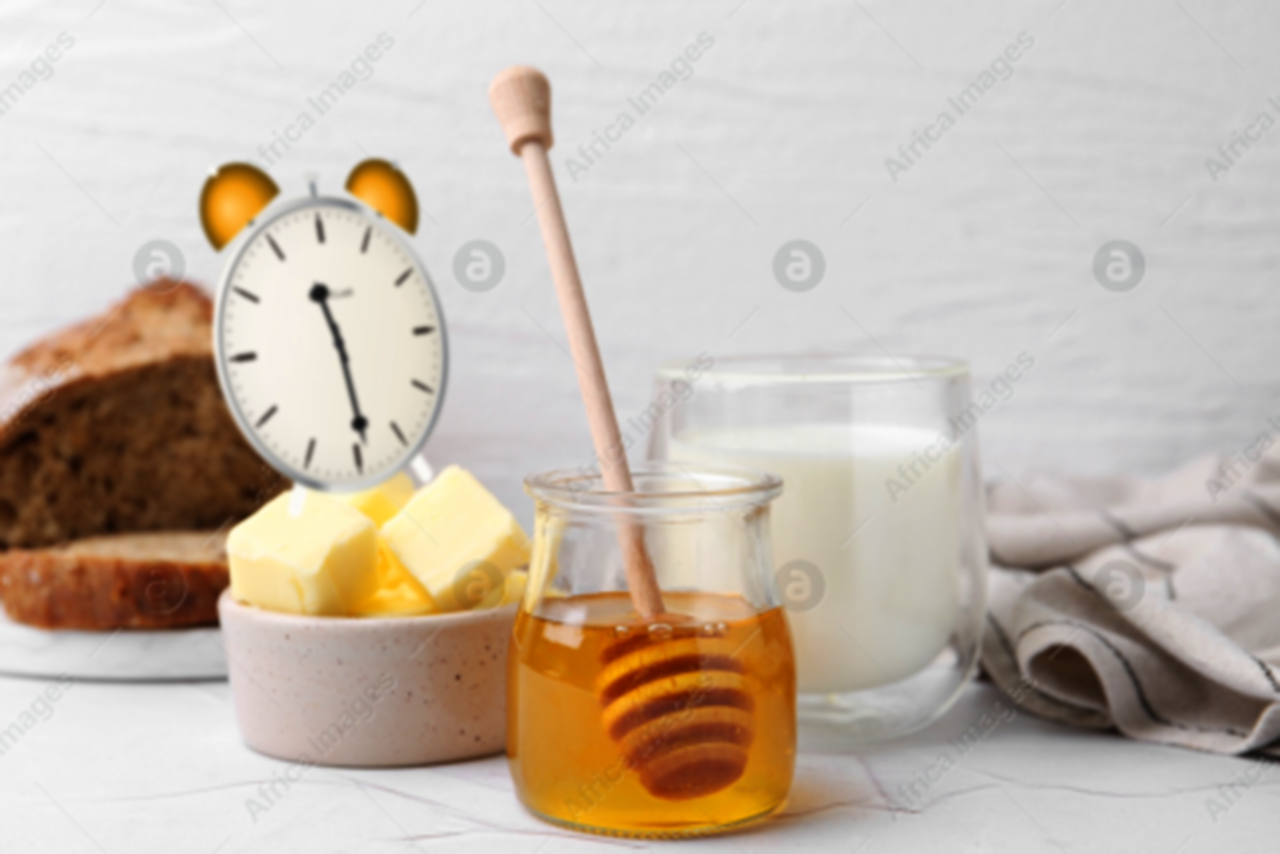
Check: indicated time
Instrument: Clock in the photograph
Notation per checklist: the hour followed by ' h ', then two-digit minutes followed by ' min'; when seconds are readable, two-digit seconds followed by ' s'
11 h 29 min
